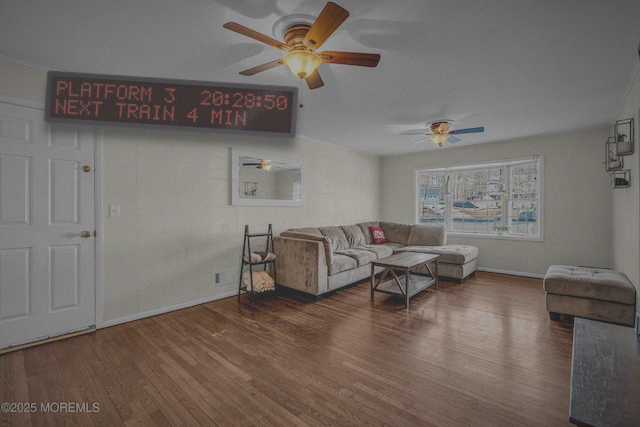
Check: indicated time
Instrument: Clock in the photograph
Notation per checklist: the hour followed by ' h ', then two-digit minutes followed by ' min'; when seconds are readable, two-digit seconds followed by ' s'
20 h 28 min 50 s
